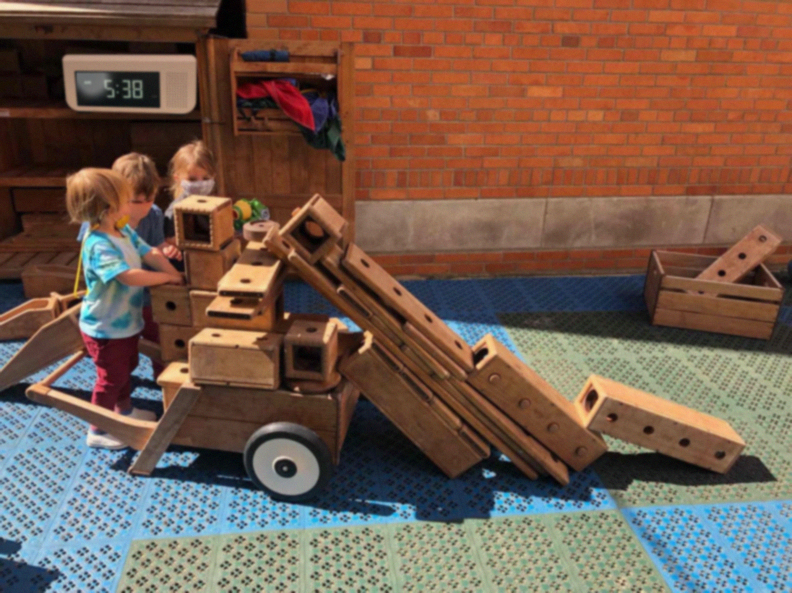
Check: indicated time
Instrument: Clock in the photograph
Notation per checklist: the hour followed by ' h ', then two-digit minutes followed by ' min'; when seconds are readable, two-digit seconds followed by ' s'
5 h 38 min
